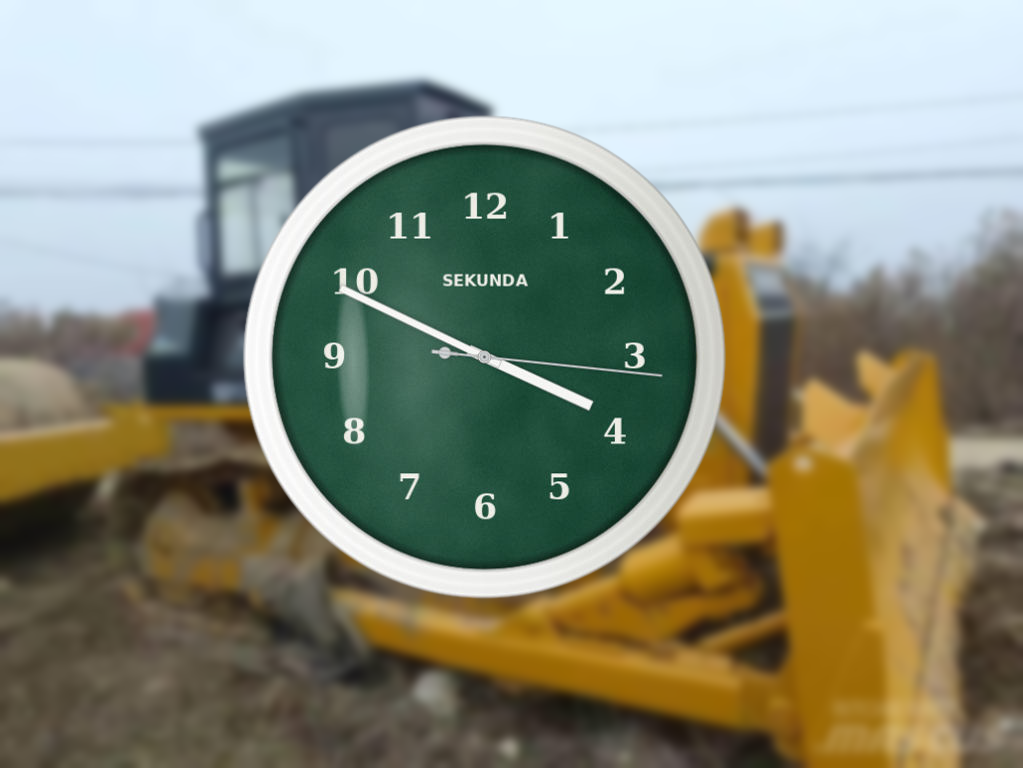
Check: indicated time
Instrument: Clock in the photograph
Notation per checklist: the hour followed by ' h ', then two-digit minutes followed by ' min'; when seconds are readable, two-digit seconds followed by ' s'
3 h 49 min 16 s
